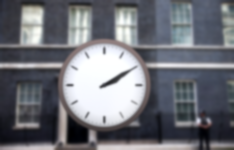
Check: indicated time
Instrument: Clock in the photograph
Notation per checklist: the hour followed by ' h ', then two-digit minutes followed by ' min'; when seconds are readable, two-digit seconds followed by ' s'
2 h 10 min
